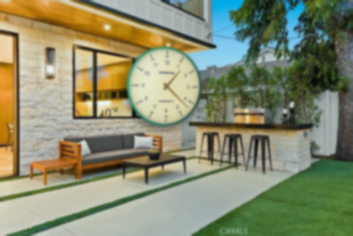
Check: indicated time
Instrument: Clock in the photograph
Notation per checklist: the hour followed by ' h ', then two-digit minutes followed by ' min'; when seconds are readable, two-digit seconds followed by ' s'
1 h 22 min
